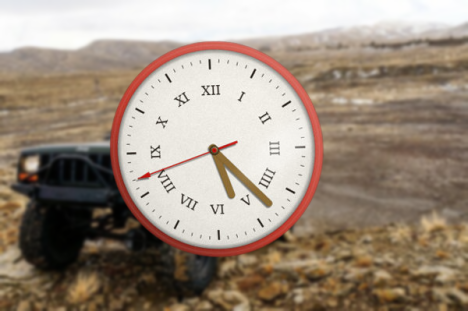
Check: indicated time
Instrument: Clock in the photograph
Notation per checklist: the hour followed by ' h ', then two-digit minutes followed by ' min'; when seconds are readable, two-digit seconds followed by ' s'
5 h 22 min 42 s
